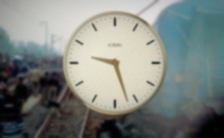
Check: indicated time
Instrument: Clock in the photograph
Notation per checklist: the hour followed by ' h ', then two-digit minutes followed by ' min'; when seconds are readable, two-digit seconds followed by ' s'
9 h 27 min
